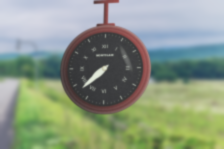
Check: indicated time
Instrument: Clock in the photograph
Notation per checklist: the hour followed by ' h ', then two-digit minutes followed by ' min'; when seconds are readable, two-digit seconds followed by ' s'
7 h 38 min
